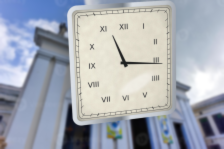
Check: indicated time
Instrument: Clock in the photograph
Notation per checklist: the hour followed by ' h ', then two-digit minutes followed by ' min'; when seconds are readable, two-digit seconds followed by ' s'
11 h 16 min
